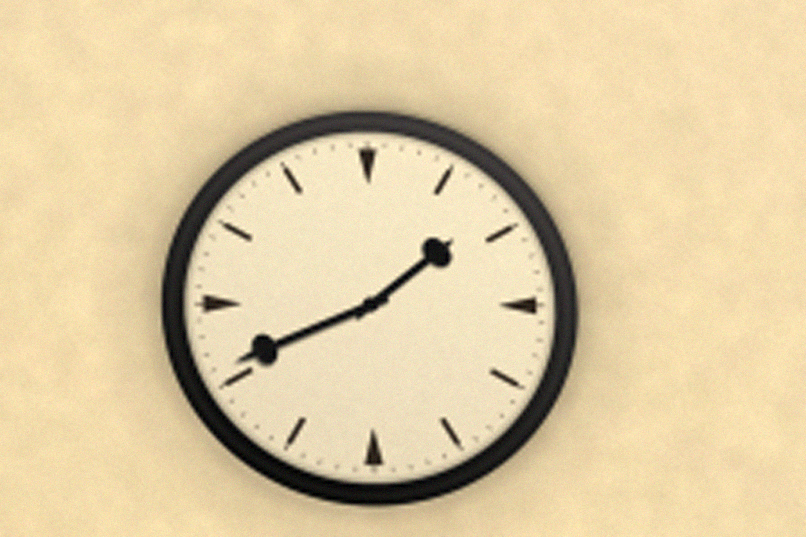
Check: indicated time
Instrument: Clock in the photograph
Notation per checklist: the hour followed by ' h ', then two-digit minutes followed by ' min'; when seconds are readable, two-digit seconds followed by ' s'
1 h 41 min
